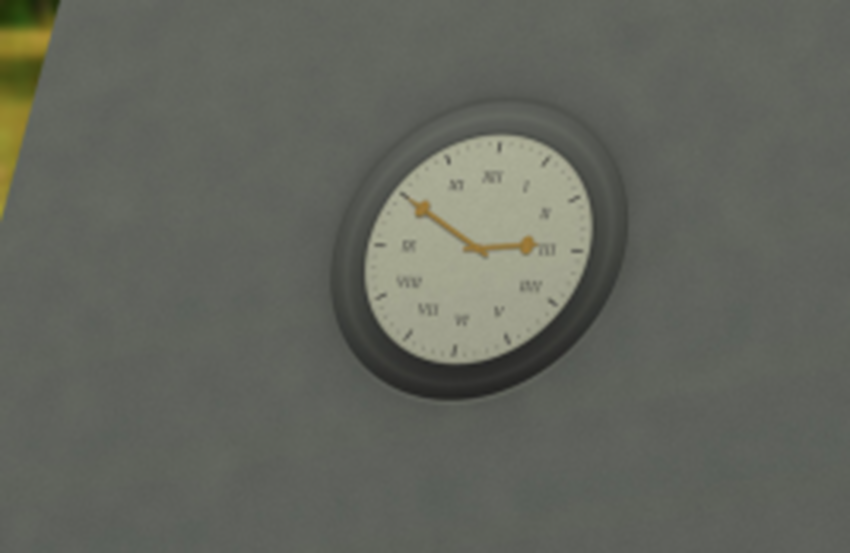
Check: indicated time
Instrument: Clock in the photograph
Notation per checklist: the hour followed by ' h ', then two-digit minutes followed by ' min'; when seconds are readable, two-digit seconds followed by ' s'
2 h 50 min
